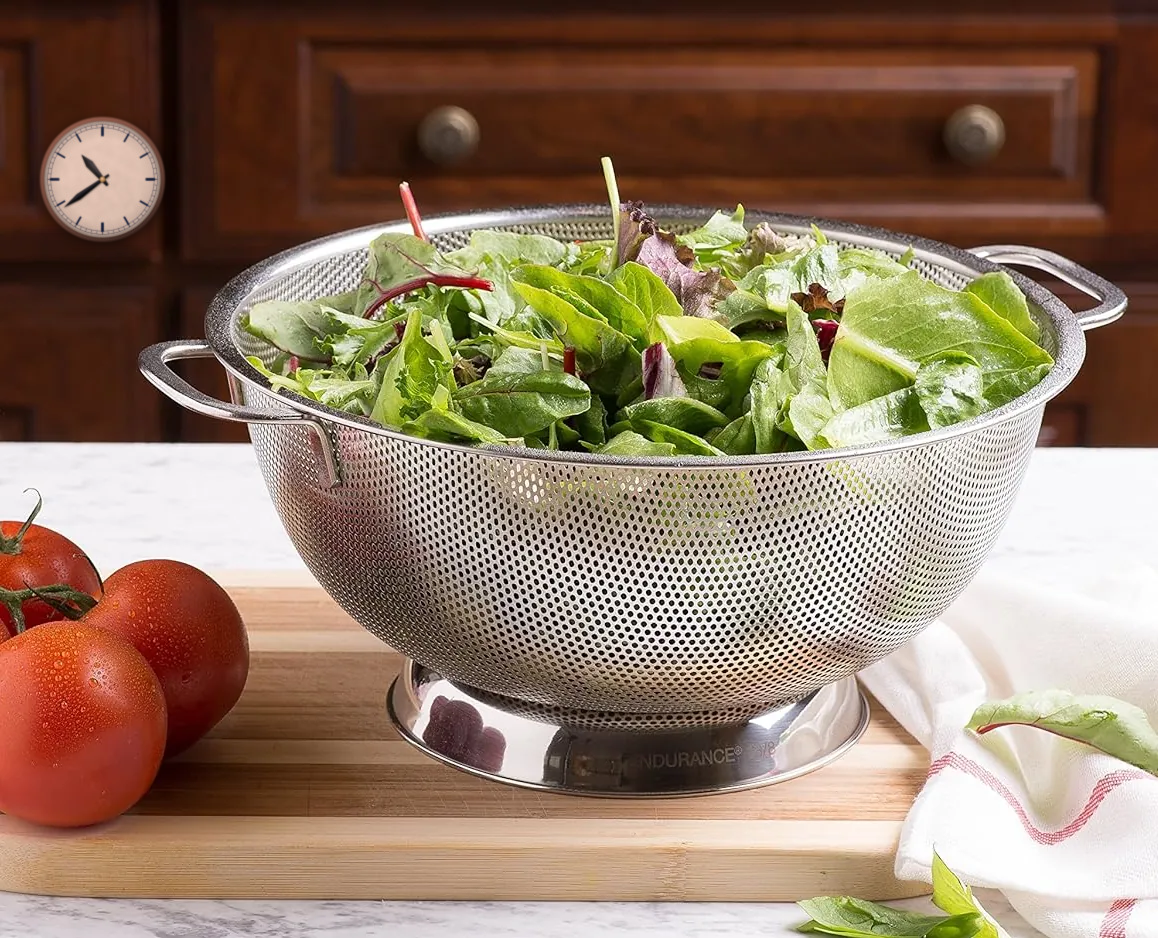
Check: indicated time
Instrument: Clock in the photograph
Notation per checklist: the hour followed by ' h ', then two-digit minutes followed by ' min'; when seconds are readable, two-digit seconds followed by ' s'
10 h 39 min
